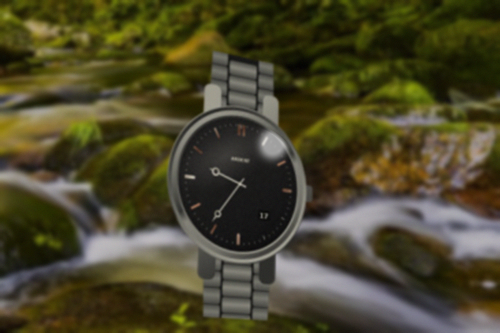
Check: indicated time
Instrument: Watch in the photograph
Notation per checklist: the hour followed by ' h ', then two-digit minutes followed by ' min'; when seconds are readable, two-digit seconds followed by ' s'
9 h 36 min
